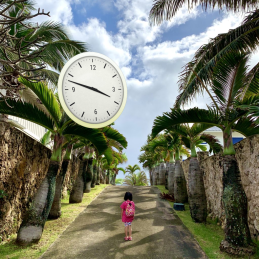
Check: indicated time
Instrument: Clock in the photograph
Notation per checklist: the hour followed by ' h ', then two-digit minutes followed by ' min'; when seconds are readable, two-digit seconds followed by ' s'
3 h 48 min
